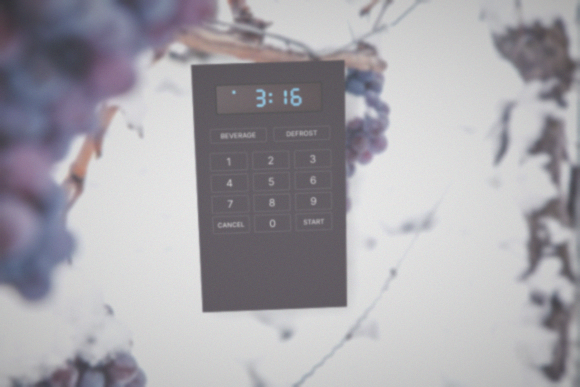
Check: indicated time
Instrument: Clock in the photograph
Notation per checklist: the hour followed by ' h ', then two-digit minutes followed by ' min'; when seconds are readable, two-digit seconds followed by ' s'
3 h 16 min
